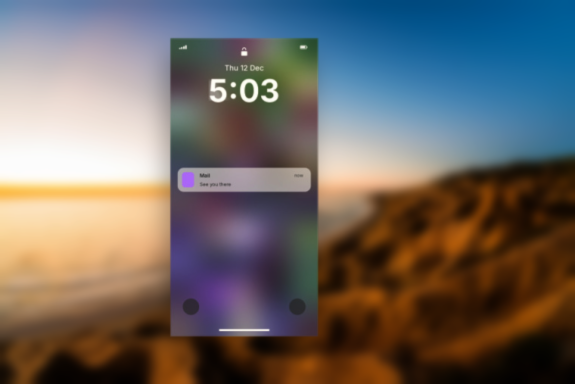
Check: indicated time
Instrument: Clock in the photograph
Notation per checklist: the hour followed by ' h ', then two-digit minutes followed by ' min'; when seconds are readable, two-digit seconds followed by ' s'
5 h 03 min
